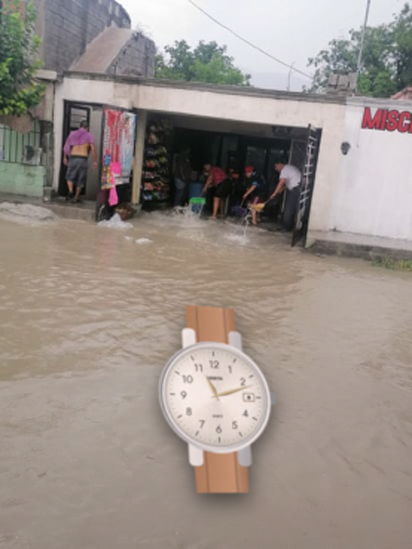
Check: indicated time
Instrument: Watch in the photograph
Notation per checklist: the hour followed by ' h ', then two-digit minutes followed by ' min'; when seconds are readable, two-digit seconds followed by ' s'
11 h 12 min
